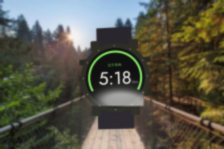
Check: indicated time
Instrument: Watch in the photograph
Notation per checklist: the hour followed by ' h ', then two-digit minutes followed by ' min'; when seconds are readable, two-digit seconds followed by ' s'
5 h 18 min
